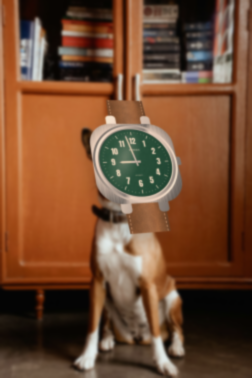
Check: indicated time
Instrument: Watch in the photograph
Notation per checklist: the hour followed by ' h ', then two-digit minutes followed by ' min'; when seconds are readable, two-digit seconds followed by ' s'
8 h 58 min
